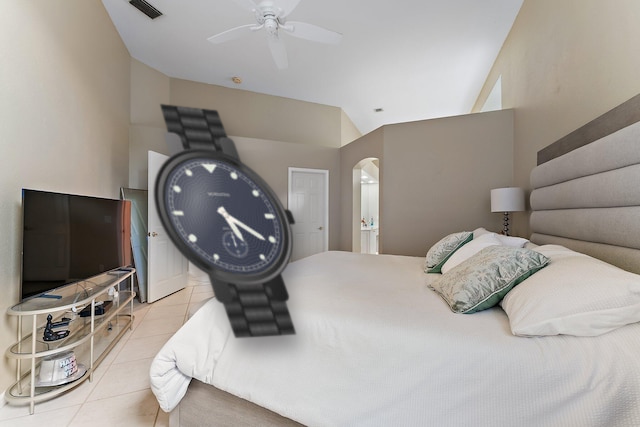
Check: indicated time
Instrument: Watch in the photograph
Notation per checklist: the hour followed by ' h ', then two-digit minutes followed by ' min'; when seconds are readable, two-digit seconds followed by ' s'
5 h 21 min
